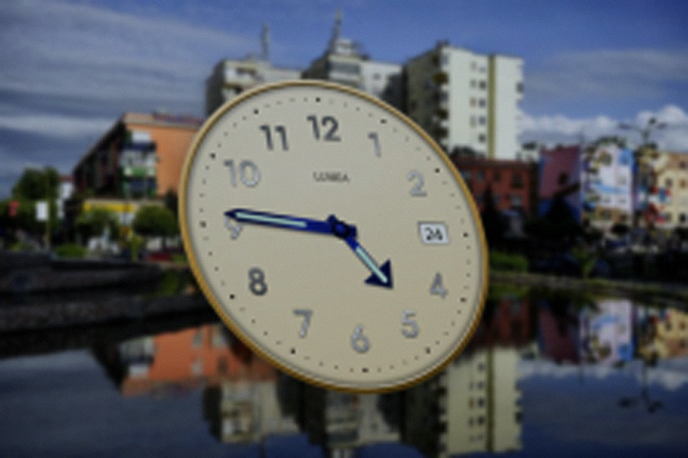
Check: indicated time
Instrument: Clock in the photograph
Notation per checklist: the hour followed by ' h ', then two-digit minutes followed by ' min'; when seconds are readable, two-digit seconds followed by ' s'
4 h 46 min
